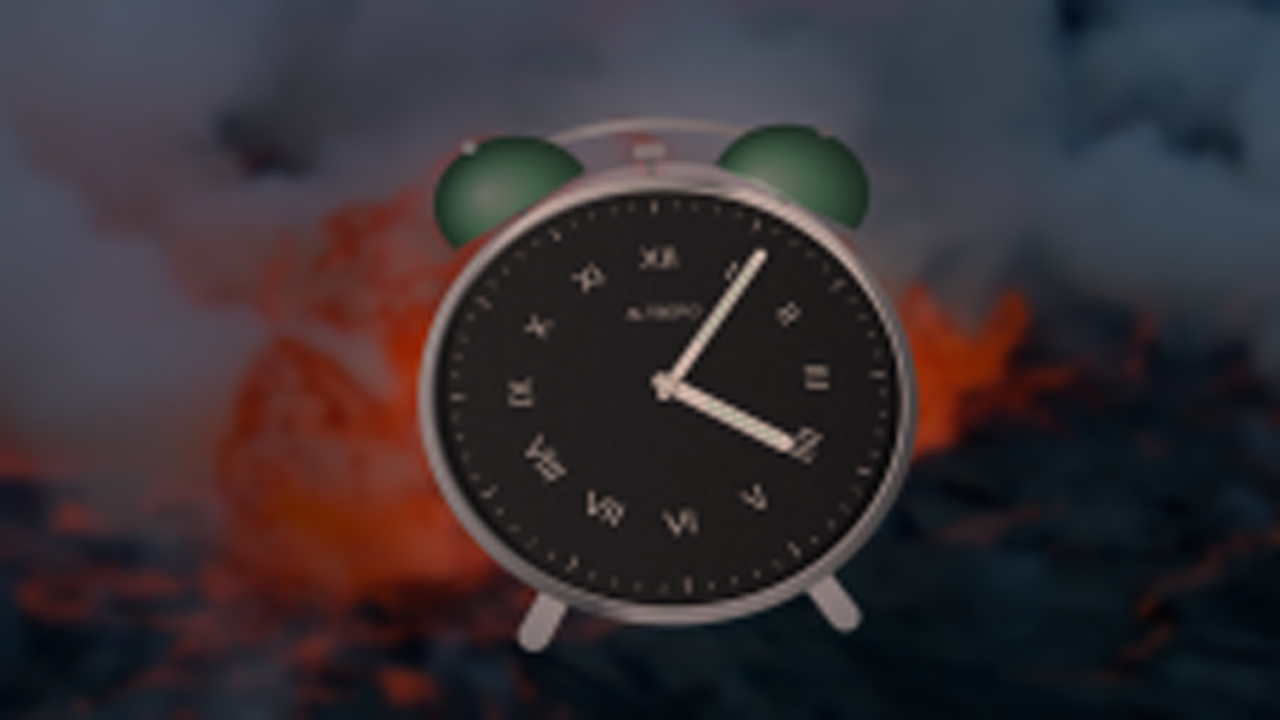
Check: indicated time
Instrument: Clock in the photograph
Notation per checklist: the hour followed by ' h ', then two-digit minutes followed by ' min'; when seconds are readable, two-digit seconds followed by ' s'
4 h 06 min
